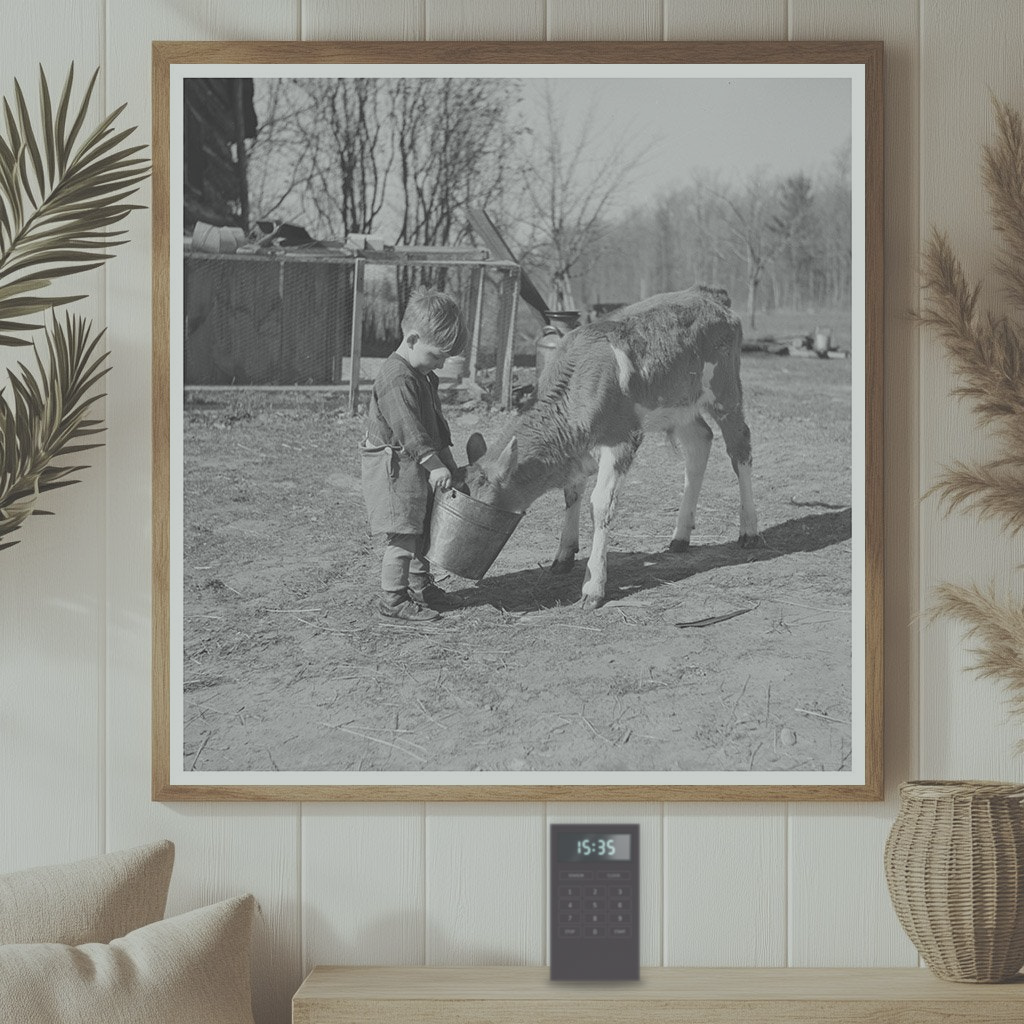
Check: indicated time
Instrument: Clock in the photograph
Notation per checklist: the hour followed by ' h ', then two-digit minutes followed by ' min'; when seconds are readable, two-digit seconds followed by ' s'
15 h 35 min
